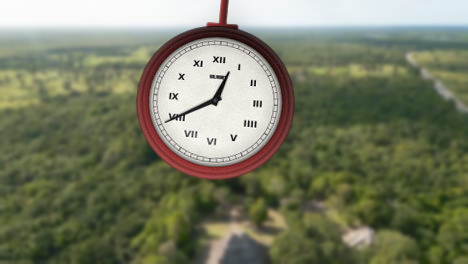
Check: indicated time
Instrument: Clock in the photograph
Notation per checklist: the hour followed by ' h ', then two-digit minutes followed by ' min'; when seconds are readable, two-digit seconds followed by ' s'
12 h 40 min
